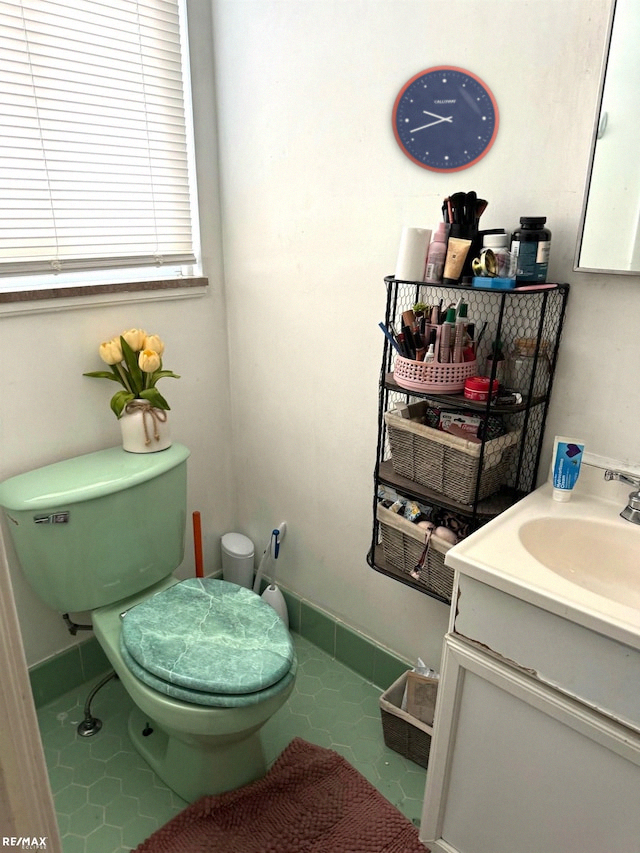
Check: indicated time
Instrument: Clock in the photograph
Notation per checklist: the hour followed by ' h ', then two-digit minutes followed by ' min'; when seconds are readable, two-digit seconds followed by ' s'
9 h 42 min
